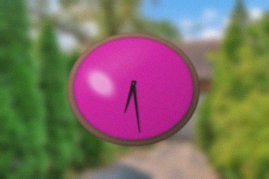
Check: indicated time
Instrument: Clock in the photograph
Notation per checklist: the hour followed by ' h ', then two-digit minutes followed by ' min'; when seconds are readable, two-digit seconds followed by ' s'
6 h 29 min
